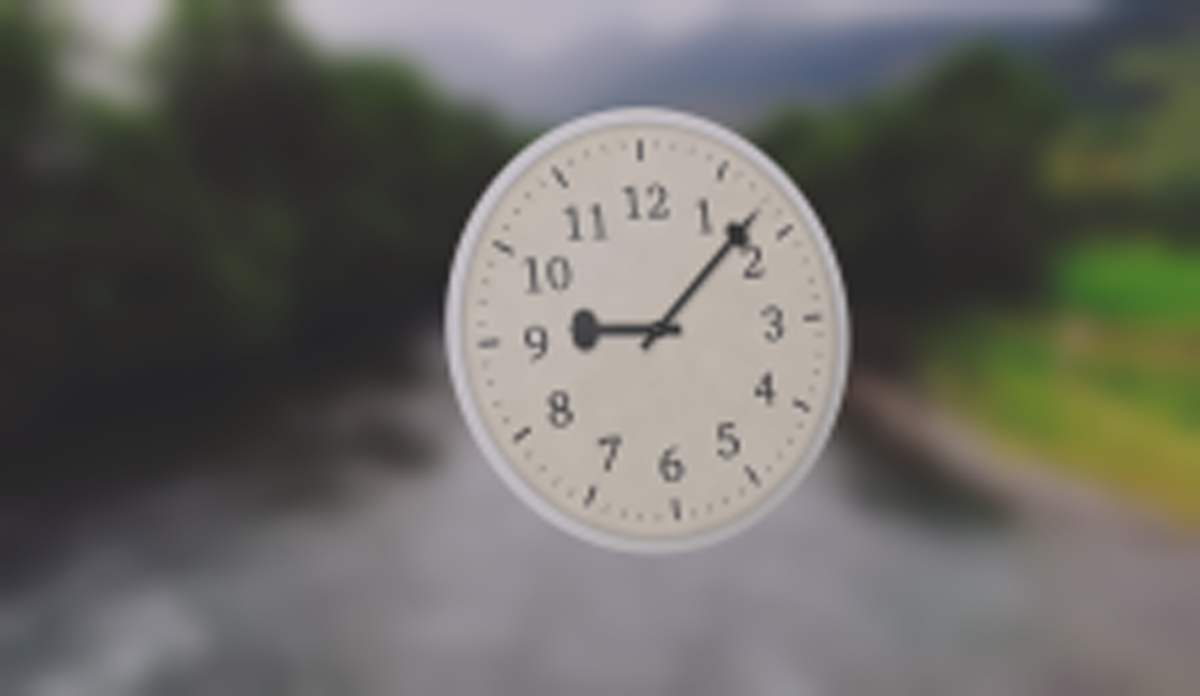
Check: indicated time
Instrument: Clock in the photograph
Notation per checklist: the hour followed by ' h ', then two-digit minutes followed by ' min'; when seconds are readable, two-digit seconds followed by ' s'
9 h 08 min
